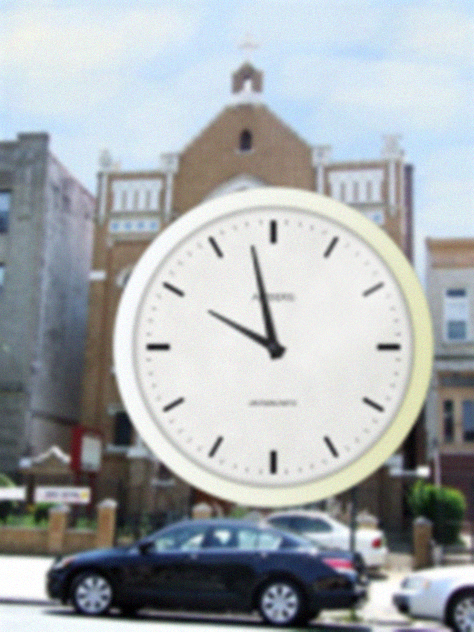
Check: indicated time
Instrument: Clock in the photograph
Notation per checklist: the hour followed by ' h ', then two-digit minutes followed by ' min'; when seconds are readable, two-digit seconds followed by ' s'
9 h 58 min
